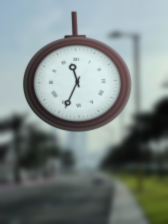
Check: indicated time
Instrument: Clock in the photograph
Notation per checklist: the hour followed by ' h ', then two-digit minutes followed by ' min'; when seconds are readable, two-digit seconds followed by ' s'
11 h 34 min
